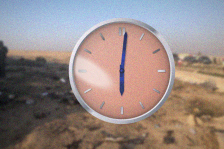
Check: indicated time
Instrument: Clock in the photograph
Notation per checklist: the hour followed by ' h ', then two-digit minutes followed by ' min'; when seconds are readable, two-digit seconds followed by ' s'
6 h 01 min
